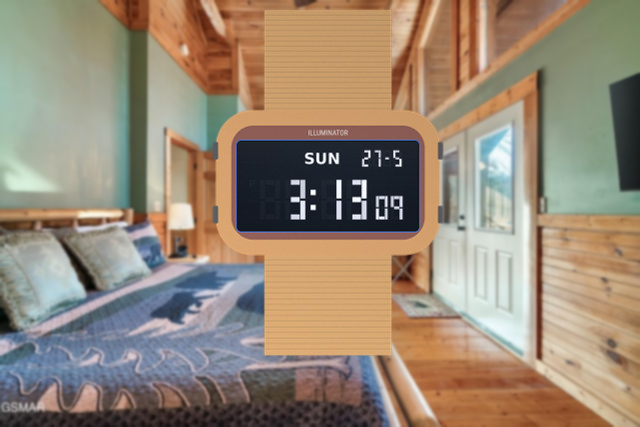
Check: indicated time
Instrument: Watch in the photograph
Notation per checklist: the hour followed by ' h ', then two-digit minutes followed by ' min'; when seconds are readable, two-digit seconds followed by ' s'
3 h 13 min 09 s
